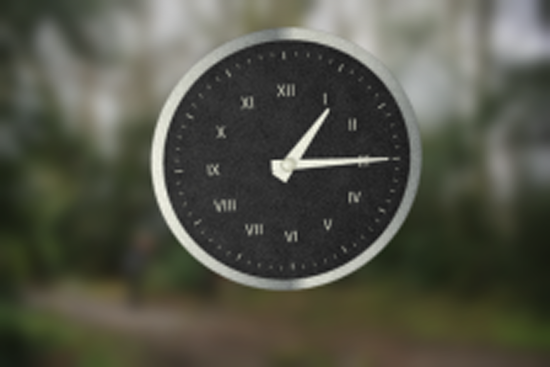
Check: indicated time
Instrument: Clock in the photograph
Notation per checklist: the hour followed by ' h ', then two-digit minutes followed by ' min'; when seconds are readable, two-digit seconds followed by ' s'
1 h 15 min
